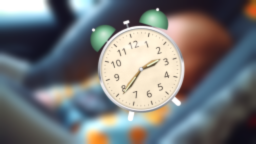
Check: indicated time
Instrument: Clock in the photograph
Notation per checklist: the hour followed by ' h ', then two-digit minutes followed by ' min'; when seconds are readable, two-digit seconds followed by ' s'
2 h 39 min
